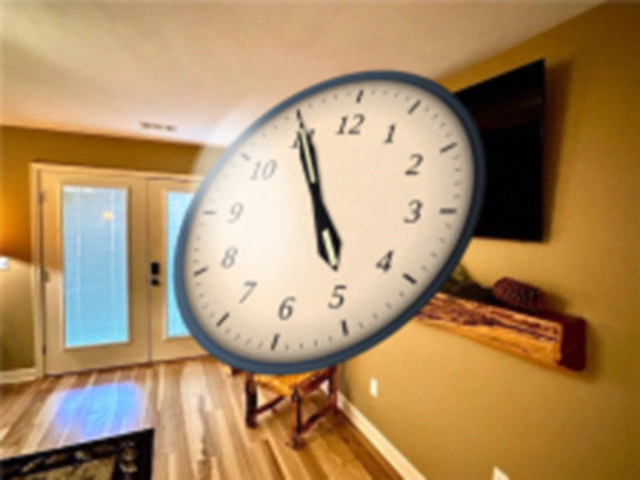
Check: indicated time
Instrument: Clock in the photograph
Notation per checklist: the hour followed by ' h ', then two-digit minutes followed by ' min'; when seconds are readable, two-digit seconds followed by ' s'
4 h 55 min
